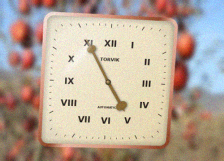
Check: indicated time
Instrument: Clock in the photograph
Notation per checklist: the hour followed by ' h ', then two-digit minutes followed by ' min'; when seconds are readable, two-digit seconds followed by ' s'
4 h 55 min
